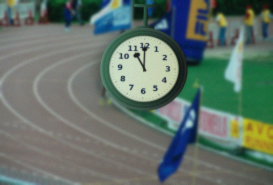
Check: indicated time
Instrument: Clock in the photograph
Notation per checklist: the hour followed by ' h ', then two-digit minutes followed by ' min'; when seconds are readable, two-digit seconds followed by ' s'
11 h 00 min
